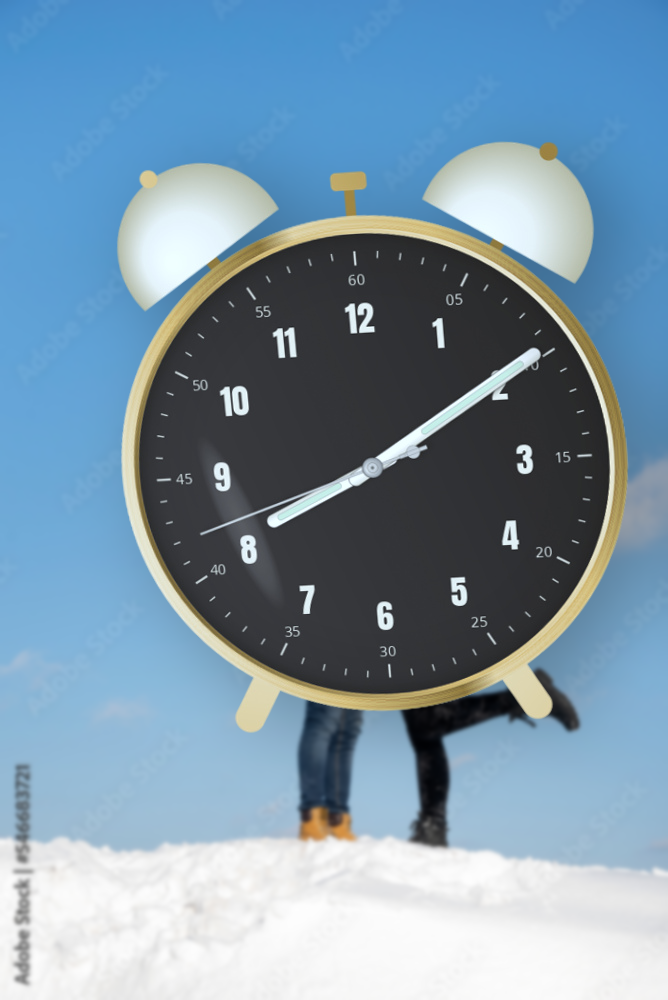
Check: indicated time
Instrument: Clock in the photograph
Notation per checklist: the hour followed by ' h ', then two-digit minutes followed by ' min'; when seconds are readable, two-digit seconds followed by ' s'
8 h 09 min 42 s
